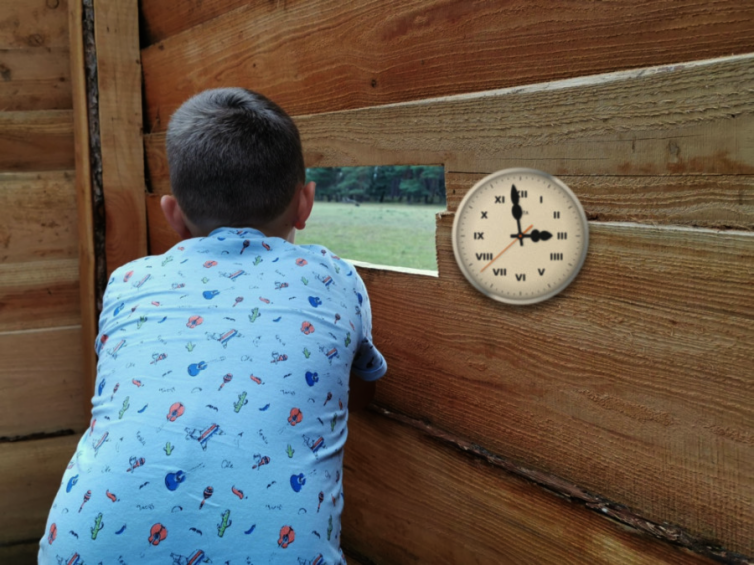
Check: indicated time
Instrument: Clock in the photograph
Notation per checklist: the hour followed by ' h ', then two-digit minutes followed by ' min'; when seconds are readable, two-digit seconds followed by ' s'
2 h 58 min 38 s
